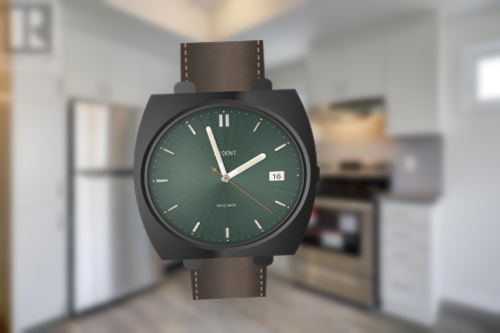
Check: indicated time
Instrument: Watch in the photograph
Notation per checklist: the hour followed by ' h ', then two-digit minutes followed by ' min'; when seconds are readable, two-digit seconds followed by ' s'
1 h 57 min 22 s
